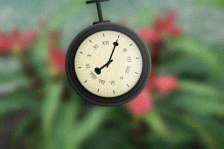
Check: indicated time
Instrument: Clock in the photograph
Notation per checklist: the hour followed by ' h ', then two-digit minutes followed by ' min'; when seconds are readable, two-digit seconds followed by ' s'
8 h 05 min
